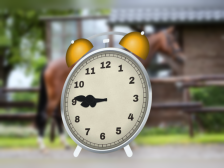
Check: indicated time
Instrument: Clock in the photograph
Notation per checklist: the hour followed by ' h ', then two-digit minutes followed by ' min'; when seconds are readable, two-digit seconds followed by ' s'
8 h 46 min
